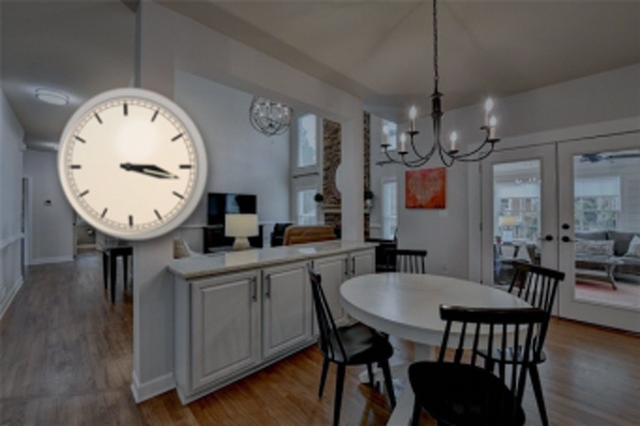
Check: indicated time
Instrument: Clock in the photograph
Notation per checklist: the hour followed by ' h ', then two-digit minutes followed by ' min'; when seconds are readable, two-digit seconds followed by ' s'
3 h 17 min
